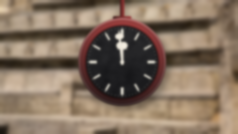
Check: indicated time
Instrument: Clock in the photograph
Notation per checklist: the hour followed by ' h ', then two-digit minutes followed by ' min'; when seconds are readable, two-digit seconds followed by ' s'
11 h 59 min
